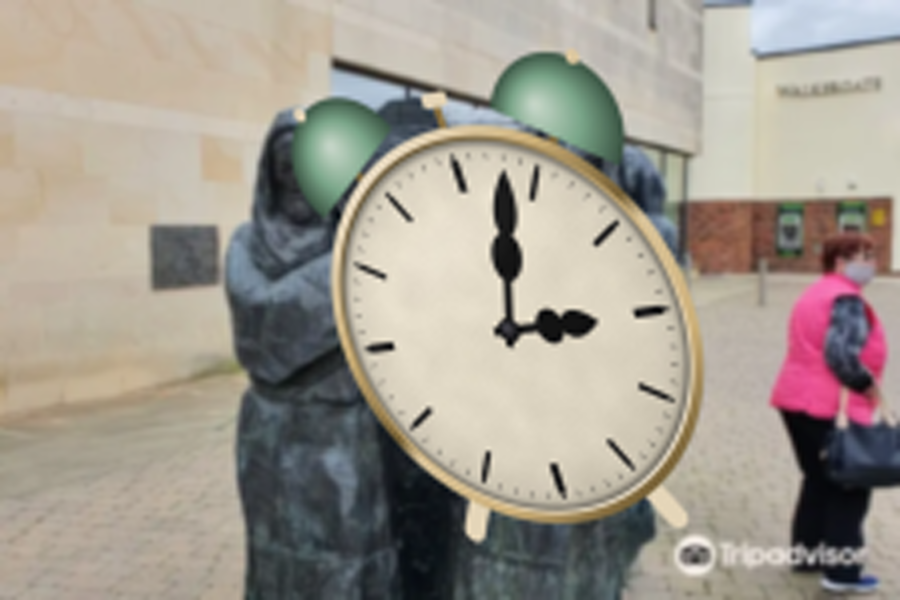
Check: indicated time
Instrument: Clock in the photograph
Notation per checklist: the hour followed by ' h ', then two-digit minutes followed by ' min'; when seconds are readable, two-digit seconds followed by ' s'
3 h 03 min
